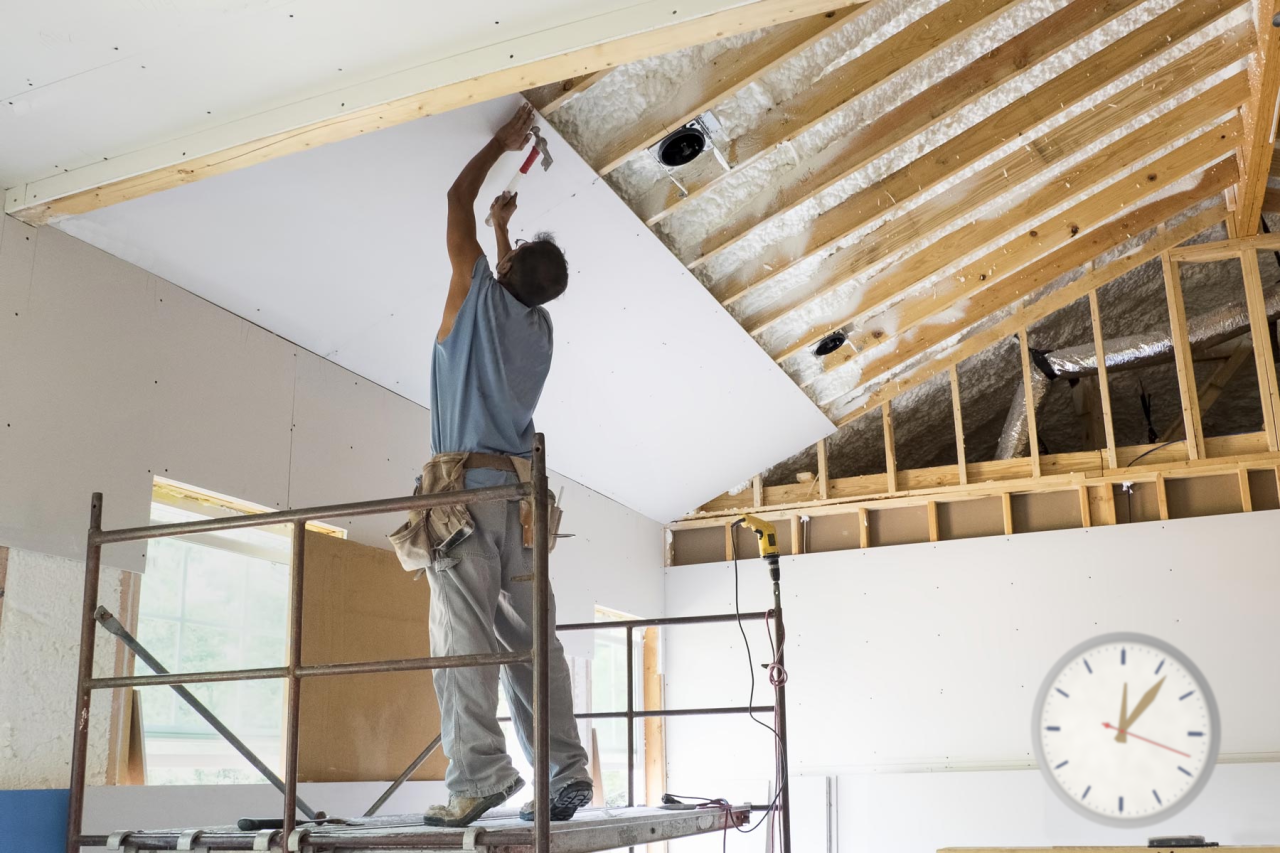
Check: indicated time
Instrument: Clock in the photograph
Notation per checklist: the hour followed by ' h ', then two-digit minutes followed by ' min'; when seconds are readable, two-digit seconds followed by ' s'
12 h 06 min 18 s
